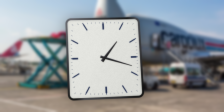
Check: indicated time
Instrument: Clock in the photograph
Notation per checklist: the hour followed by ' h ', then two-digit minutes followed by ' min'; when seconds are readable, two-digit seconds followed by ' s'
1 h 18 min
